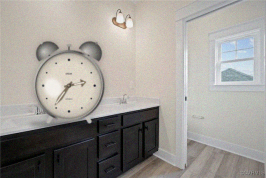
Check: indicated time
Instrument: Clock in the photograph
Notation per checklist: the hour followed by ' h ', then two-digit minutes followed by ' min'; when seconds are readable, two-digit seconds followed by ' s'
2 h 36 min
